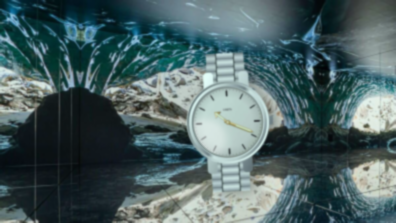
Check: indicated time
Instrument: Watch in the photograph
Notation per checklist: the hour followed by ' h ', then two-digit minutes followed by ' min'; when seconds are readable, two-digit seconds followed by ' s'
10 h 19 min
